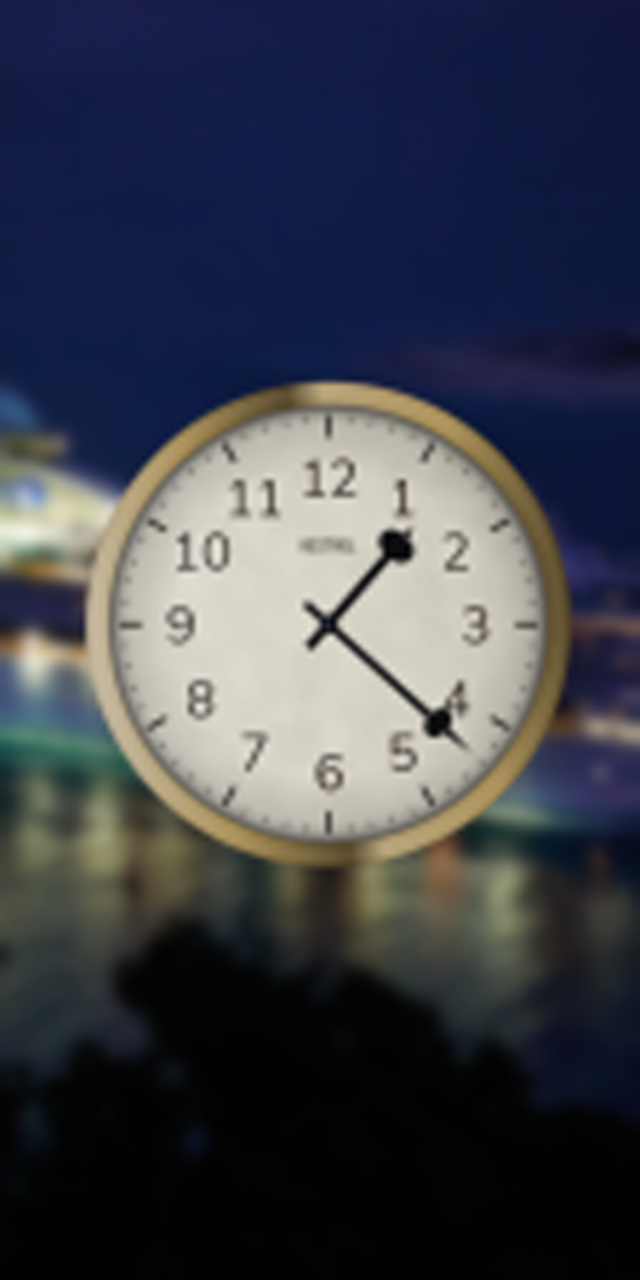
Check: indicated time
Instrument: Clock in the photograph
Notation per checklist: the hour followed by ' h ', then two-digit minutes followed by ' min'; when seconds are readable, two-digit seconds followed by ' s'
1 h 22 min
